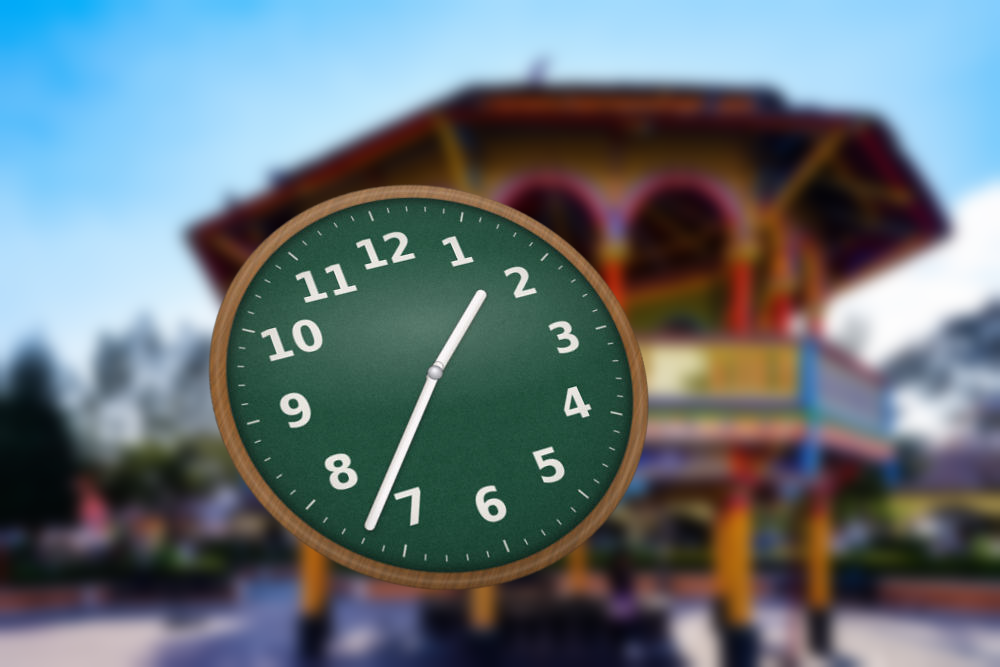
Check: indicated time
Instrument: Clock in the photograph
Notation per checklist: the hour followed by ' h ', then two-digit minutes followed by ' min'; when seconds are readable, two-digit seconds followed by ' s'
1 h 37 min
